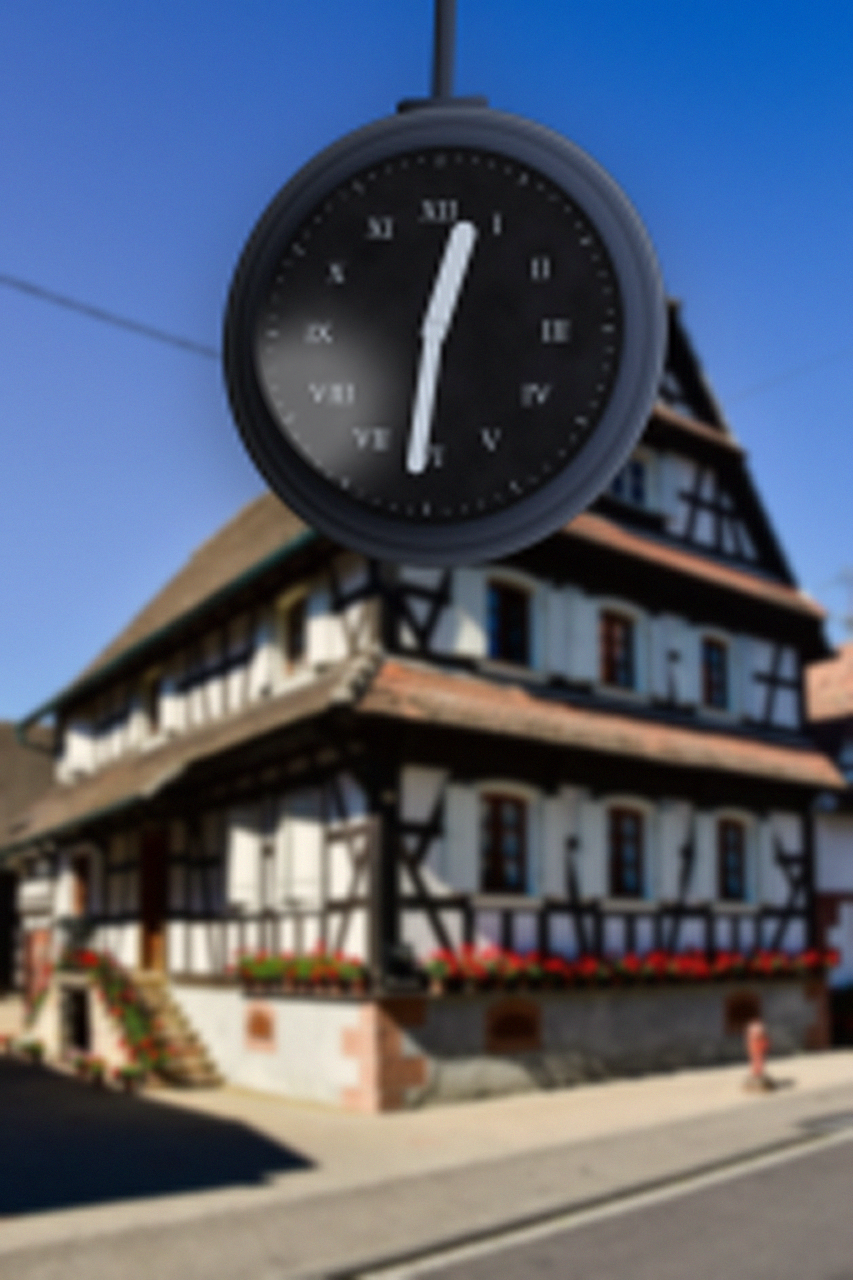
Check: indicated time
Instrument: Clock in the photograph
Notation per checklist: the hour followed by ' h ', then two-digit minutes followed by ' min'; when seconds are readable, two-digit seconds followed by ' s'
12 h 31 min
